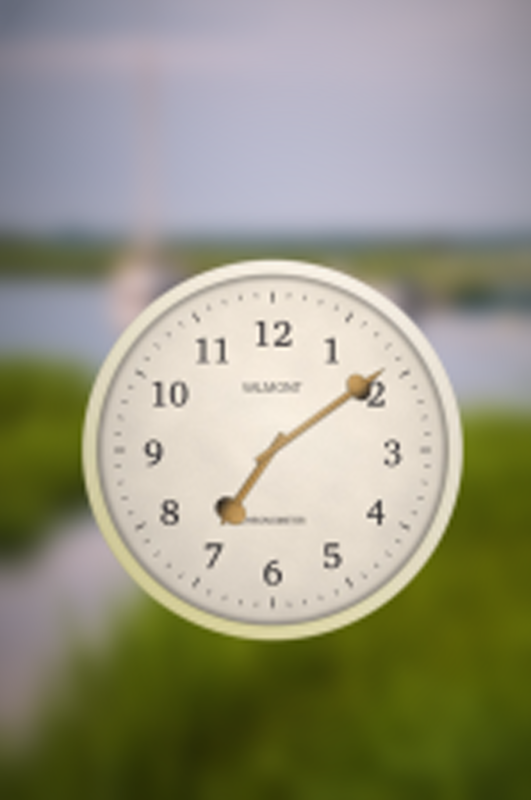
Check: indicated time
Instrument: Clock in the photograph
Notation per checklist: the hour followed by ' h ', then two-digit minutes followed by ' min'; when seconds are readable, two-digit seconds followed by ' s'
7 h 09 min
